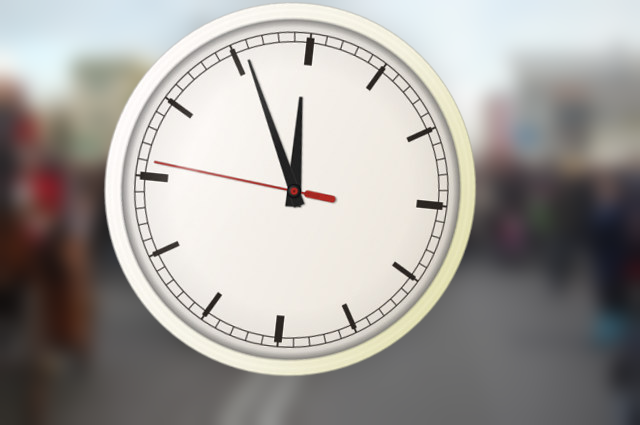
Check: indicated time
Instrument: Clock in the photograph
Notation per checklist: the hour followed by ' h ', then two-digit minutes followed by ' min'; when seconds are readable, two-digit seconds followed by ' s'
11 h 55 min 46 s
